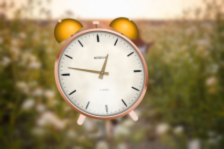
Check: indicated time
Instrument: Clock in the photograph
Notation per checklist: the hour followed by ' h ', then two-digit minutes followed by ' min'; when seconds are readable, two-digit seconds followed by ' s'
12 h 47 min
